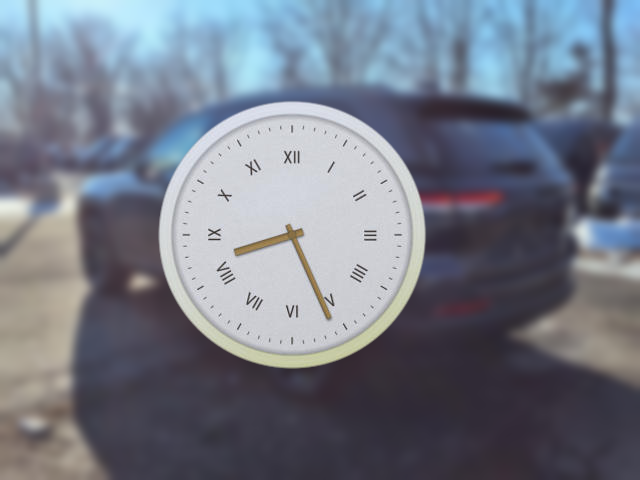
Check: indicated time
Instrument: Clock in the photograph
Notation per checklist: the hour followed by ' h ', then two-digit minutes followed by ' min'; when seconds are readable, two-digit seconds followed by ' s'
8 h 26 min
